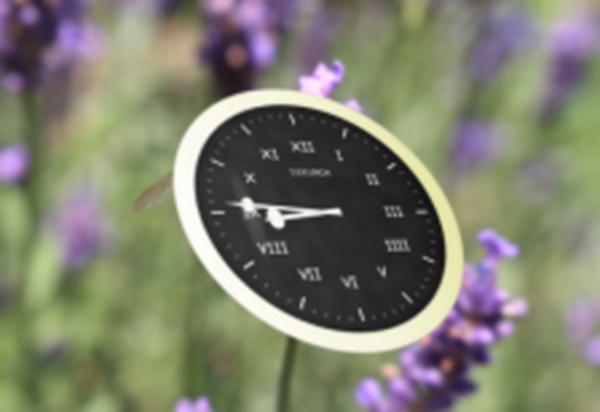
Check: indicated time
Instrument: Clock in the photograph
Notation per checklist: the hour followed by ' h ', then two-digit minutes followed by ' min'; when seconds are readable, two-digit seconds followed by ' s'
8 h 46 min
